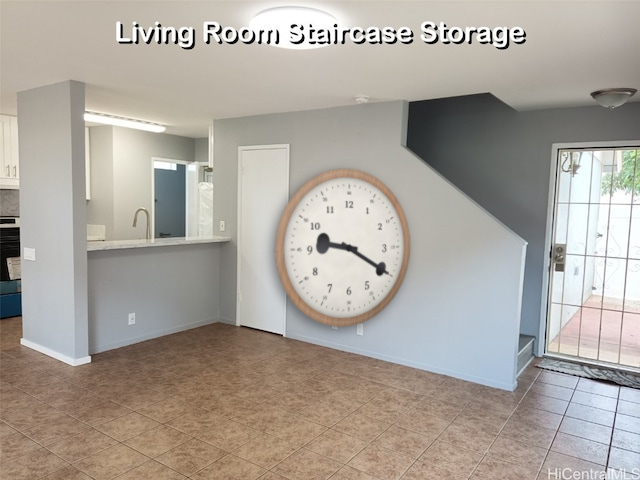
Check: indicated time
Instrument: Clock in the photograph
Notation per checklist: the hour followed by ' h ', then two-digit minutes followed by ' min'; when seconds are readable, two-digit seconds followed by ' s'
9 h 20 min
